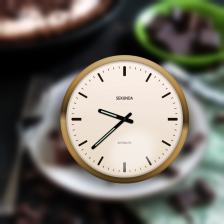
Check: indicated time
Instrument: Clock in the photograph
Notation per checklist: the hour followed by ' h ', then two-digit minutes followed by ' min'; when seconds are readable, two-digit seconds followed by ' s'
9 h 38 min
